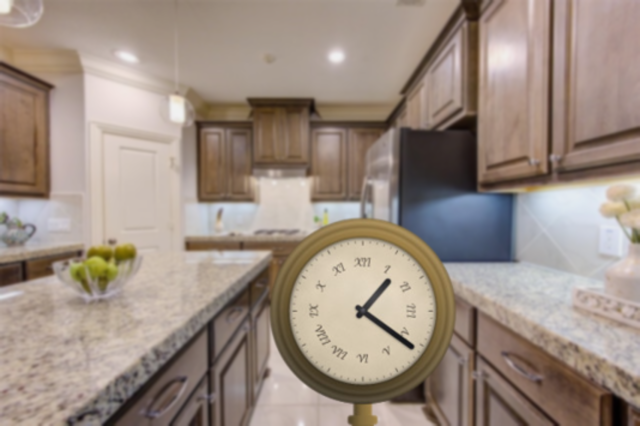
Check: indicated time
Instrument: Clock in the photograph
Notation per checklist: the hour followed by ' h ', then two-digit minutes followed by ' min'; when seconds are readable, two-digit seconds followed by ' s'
1 h 21 min
